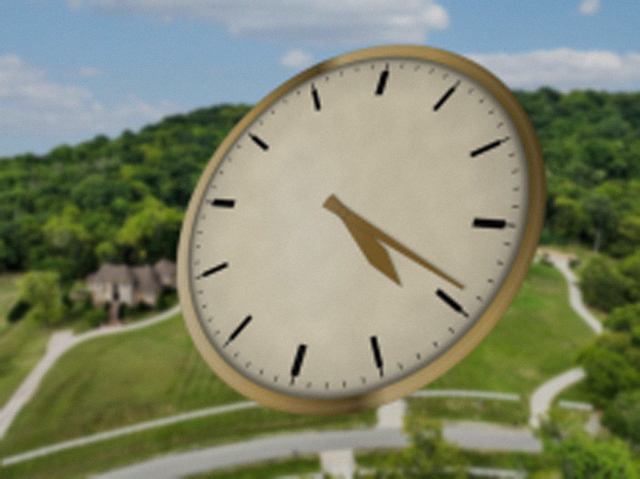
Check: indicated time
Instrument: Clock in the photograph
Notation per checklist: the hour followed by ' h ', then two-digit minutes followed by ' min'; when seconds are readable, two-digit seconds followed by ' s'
4 h 19 min
